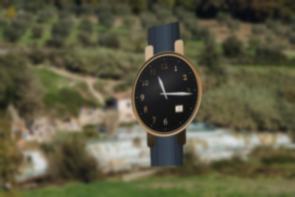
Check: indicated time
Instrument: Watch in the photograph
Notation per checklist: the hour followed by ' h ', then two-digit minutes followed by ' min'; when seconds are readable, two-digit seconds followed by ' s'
11 h 16 min
